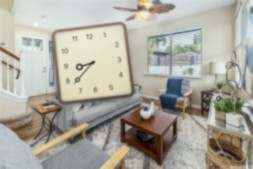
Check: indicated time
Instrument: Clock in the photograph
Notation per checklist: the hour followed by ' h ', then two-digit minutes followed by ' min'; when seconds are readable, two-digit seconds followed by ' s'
8 h 38 min
